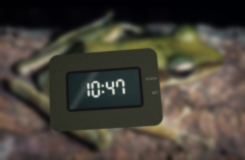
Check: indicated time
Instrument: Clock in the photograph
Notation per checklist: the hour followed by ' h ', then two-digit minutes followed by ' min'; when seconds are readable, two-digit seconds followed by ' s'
10 h 47 min
